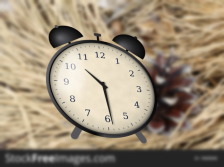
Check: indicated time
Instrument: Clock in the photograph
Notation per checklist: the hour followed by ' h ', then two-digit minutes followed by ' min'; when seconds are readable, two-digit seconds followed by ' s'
10 h 29 min
